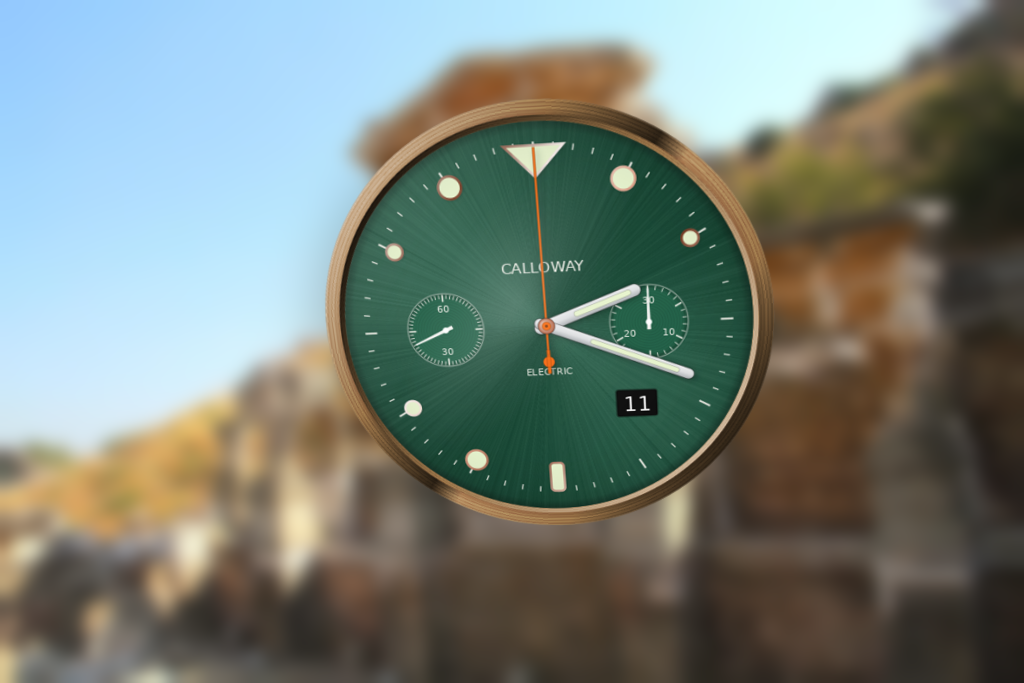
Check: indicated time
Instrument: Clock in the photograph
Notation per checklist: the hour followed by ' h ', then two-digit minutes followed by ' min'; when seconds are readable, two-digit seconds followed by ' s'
2 h 18 min 41 s
